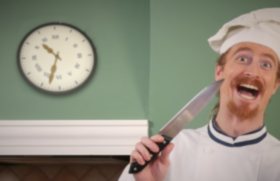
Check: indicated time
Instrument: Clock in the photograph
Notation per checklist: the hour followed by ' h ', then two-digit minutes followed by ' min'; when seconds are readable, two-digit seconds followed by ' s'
10 h 33 min
